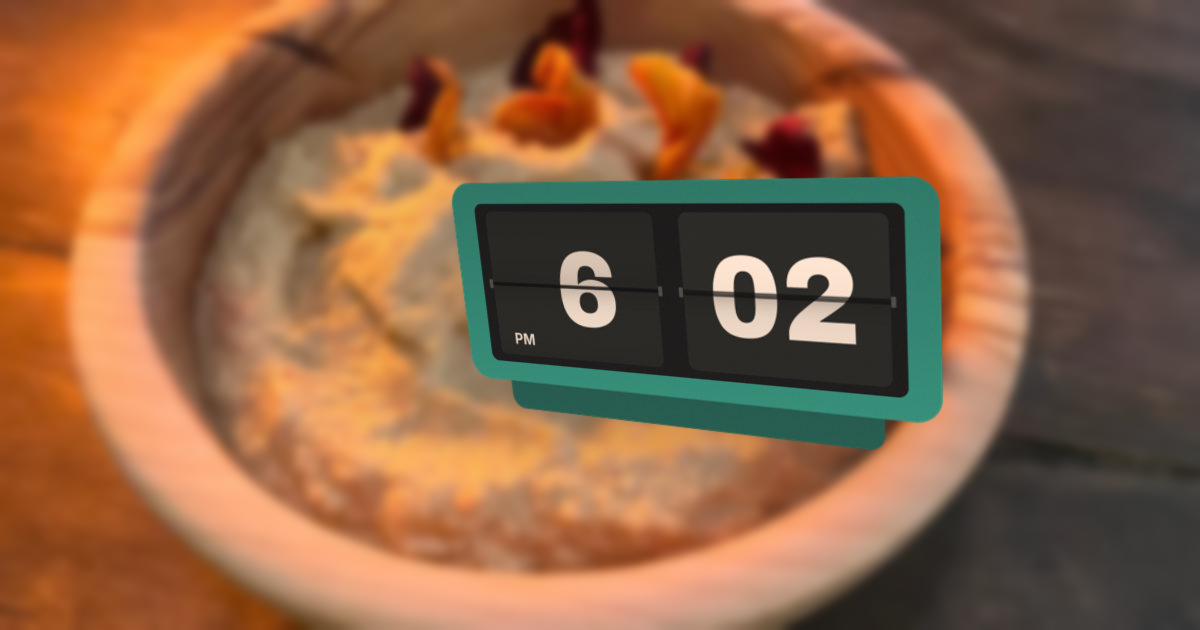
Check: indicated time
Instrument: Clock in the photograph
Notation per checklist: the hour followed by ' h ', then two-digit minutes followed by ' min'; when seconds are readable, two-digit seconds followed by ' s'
6 h 02 min
